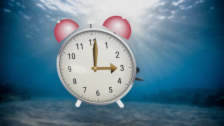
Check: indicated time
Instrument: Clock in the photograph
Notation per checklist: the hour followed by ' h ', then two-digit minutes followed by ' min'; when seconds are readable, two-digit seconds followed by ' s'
3 h 01 min
